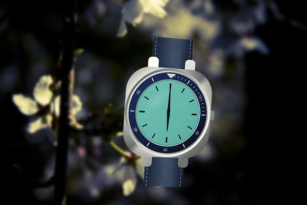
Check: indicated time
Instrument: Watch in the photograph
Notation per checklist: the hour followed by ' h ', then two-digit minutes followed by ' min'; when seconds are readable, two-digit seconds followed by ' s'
6 h 00 min
